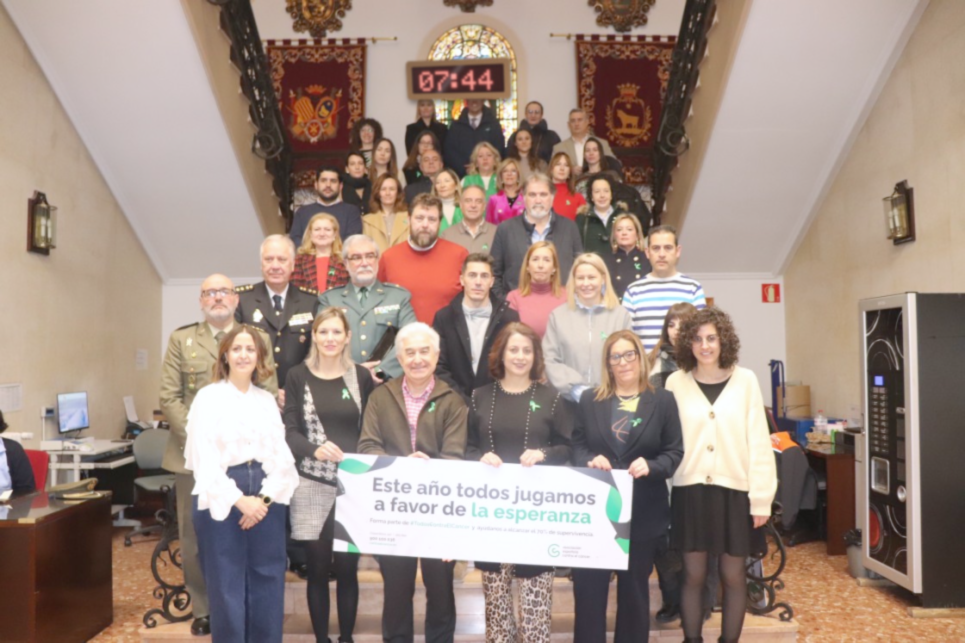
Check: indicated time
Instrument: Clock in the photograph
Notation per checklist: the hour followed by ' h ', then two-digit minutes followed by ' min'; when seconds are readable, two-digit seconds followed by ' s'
7 h 44 min
